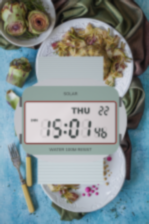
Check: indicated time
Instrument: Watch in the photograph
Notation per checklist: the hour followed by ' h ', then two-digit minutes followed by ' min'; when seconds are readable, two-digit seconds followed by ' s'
15 h 01 min 46 s
